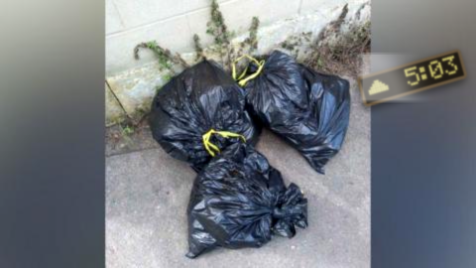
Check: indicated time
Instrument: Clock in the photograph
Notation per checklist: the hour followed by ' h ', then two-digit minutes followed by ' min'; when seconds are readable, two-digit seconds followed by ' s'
5 h 03 min
